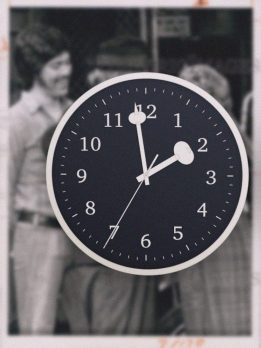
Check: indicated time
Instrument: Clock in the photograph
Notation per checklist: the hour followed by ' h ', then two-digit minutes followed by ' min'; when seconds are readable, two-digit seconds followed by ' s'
1 h 58 min 35 s
